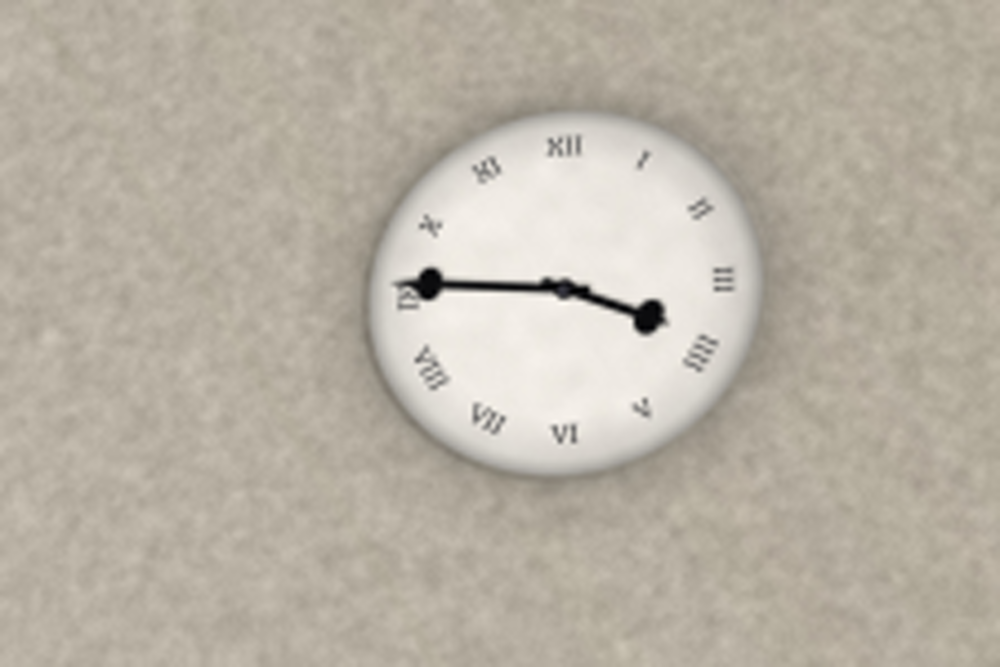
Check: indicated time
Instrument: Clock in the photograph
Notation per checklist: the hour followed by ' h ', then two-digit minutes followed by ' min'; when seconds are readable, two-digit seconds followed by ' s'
3 h 46 min
